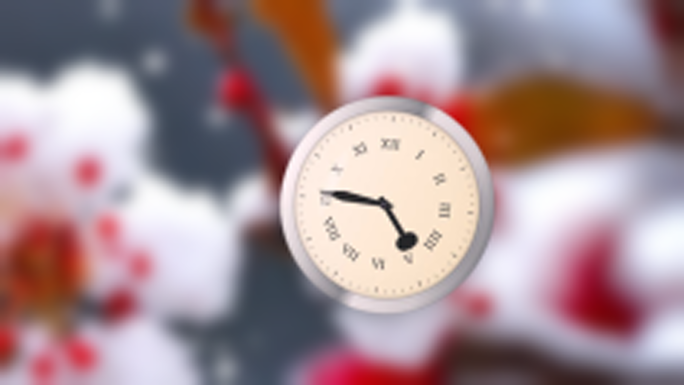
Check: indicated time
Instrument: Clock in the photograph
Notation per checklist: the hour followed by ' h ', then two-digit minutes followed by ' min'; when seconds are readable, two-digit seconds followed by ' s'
4 h 46 min
